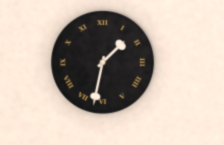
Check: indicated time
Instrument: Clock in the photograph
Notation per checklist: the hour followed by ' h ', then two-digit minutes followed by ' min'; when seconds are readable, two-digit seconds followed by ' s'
1 h 32 min
